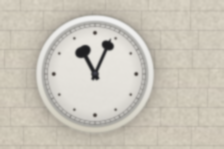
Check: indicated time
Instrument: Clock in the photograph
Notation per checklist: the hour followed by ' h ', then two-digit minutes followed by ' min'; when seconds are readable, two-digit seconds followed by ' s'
11 h 04 min
